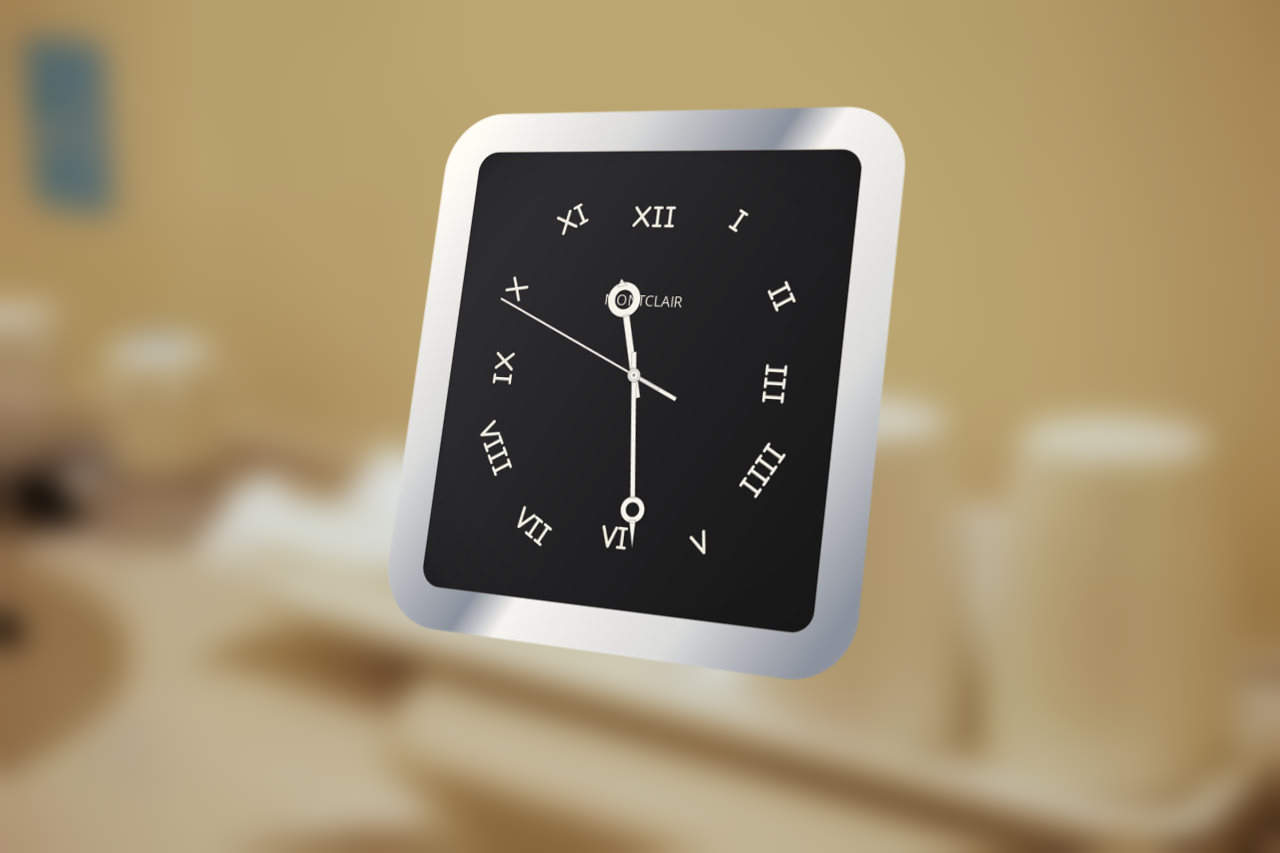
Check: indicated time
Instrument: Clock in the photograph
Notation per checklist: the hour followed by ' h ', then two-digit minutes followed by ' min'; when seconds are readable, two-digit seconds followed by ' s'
11 h 28 min 49 s
